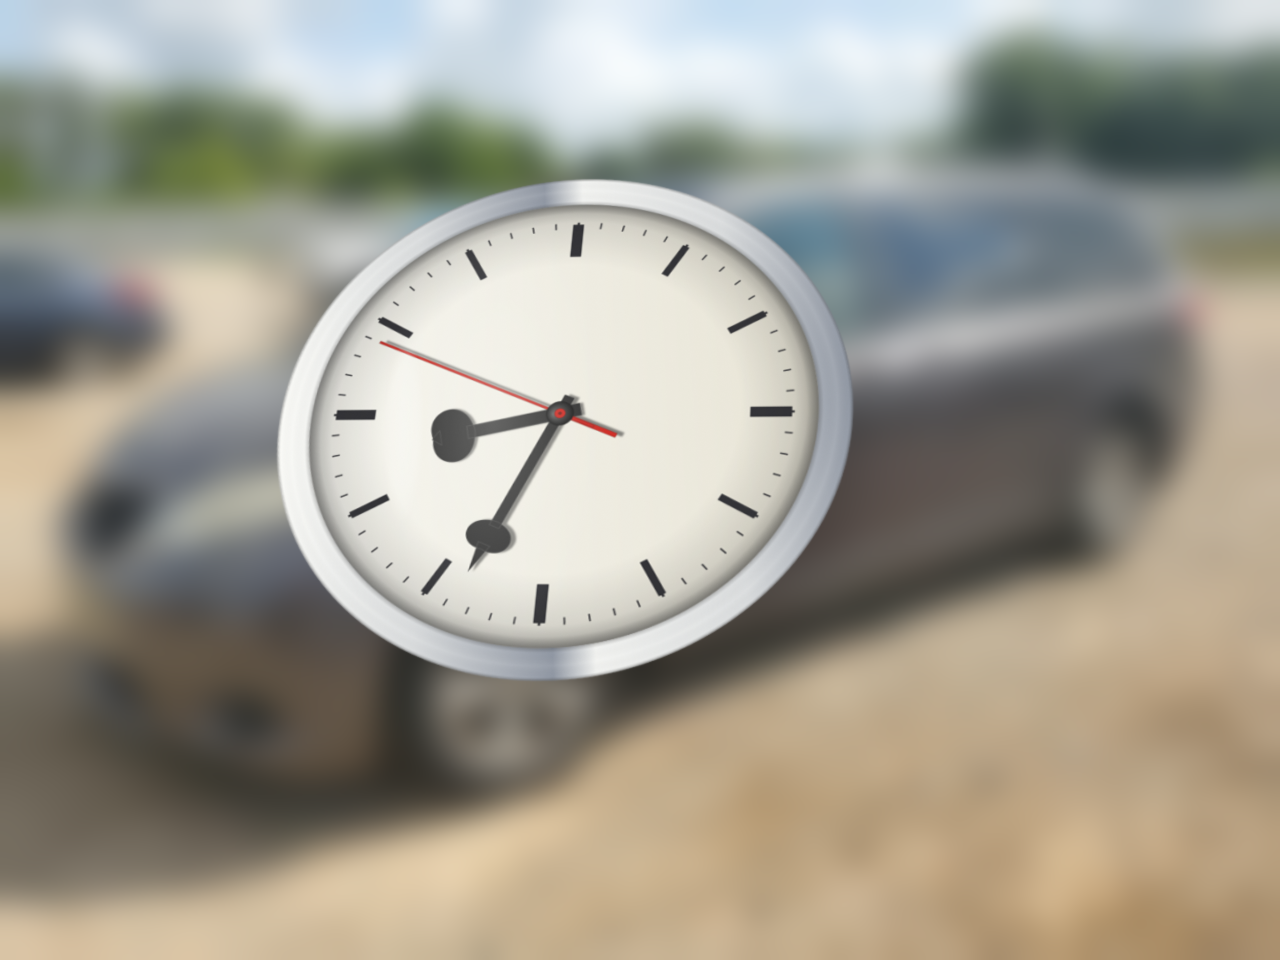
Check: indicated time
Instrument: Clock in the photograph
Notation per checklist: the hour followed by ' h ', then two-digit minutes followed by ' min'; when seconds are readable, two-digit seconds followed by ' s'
8 h 33 min 49 s
